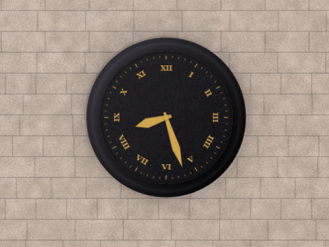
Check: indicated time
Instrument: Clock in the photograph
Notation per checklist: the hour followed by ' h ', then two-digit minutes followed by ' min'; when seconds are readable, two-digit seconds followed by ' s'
8 h 27 min
